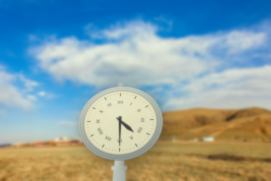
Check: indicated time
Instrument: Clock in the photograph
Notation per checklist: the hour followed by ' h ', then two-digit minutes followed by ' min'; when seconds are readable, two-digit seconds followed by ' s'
4 h 30 min
